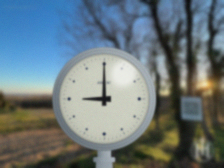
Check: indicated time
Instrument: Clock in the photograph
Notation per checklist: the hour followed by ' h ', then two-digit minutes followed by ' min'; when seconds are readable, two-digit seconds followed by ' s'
9 h 00 min
